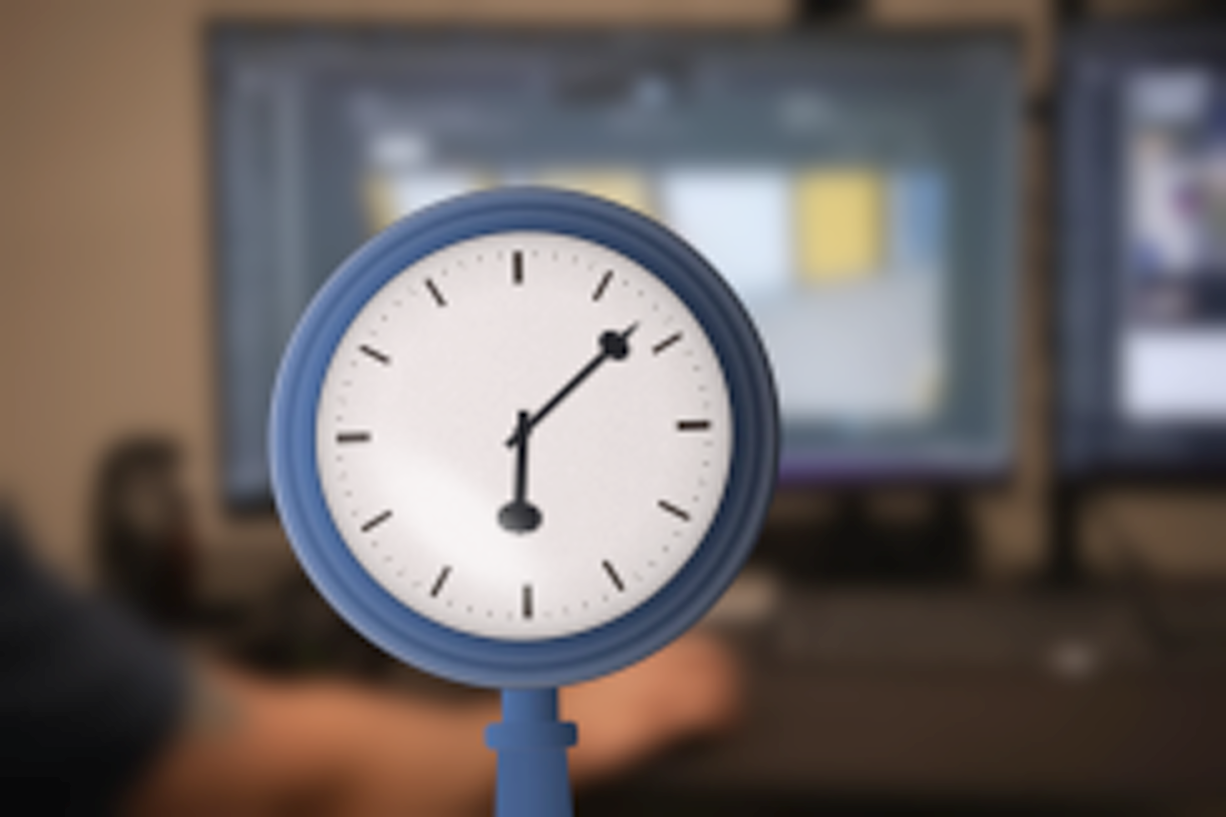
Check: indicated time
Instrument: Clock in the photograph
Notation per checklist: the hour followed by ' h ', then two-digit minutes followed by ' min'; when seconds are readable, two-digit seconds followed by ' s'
6 h 08 min
